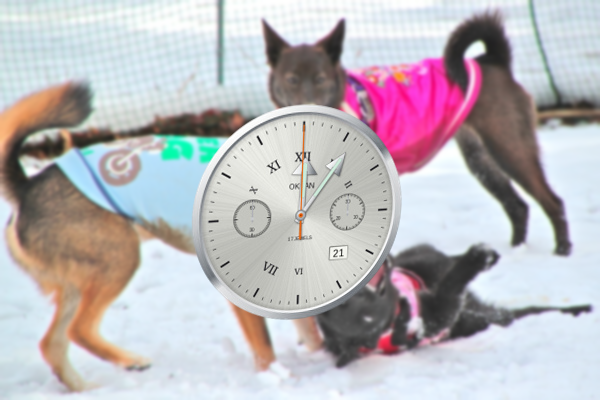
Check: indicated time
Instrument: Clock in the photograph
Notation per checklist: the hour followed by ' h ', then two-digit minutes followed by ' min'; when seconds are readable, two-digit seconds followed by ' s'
12 h 06 min
